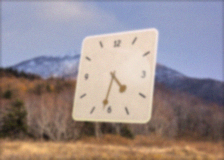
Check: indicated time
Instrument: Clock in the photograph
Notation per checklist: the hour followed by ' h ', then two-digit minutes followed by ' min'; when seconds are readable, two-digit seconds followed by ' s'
4 h 32 min
